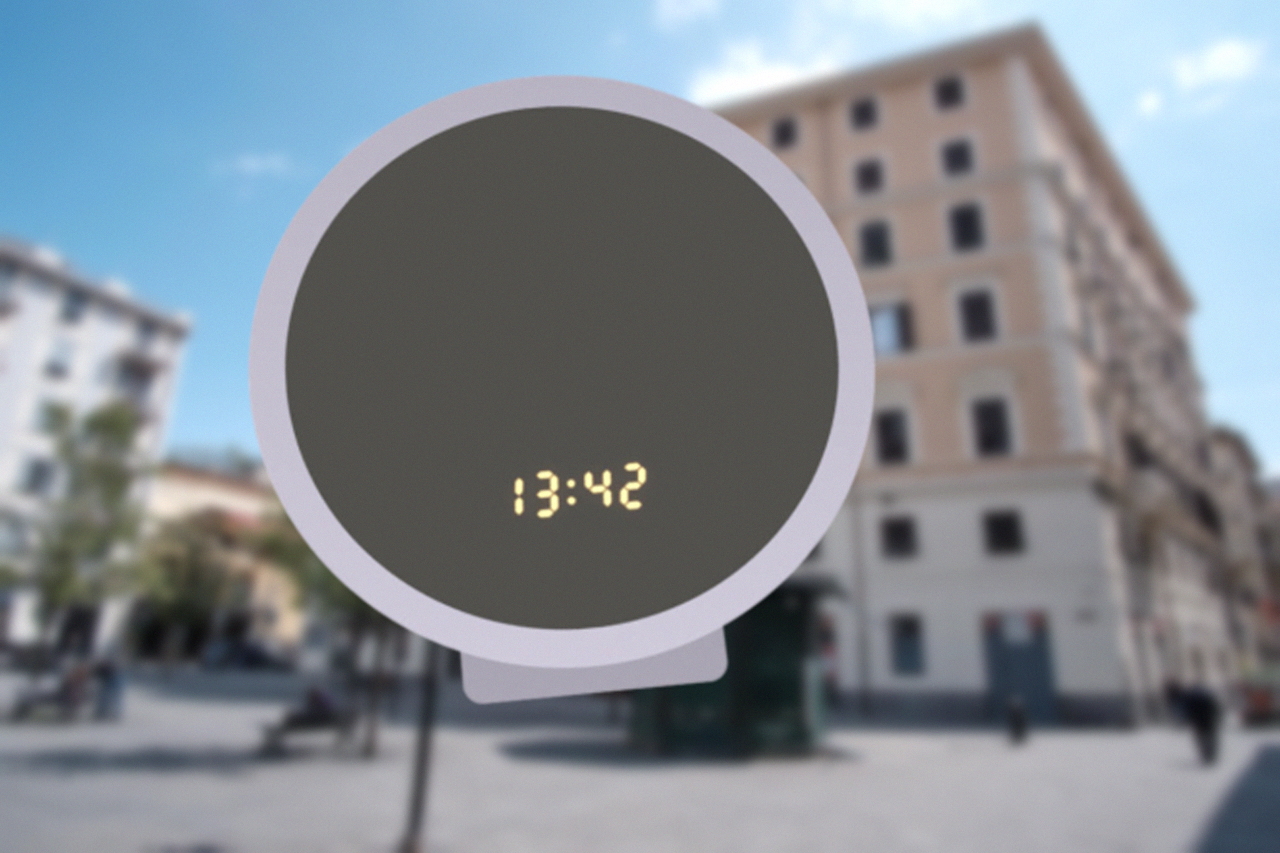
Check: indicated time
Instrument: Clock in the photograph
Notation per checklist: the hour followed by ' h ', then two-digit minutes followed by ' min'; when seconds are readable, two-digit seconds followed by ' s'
13 h 42 min
